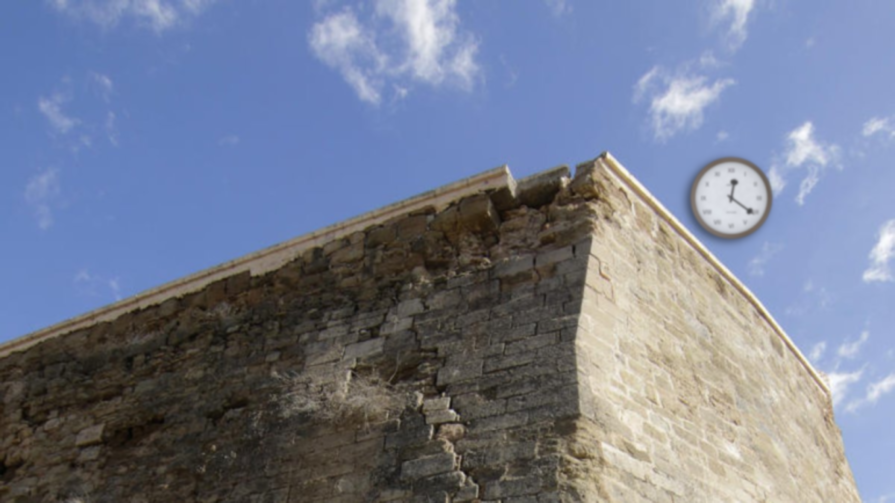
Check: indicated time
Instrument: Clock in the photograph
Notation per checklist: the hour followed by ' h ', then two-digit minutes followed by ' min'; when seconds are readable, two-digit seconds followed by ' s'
12 h 21 min
